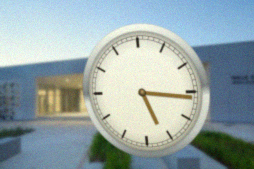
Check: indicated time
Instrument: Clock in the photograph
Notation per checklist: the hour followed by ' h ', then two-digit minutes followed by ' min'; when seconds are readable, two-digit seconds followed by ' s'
5 h 16 min
